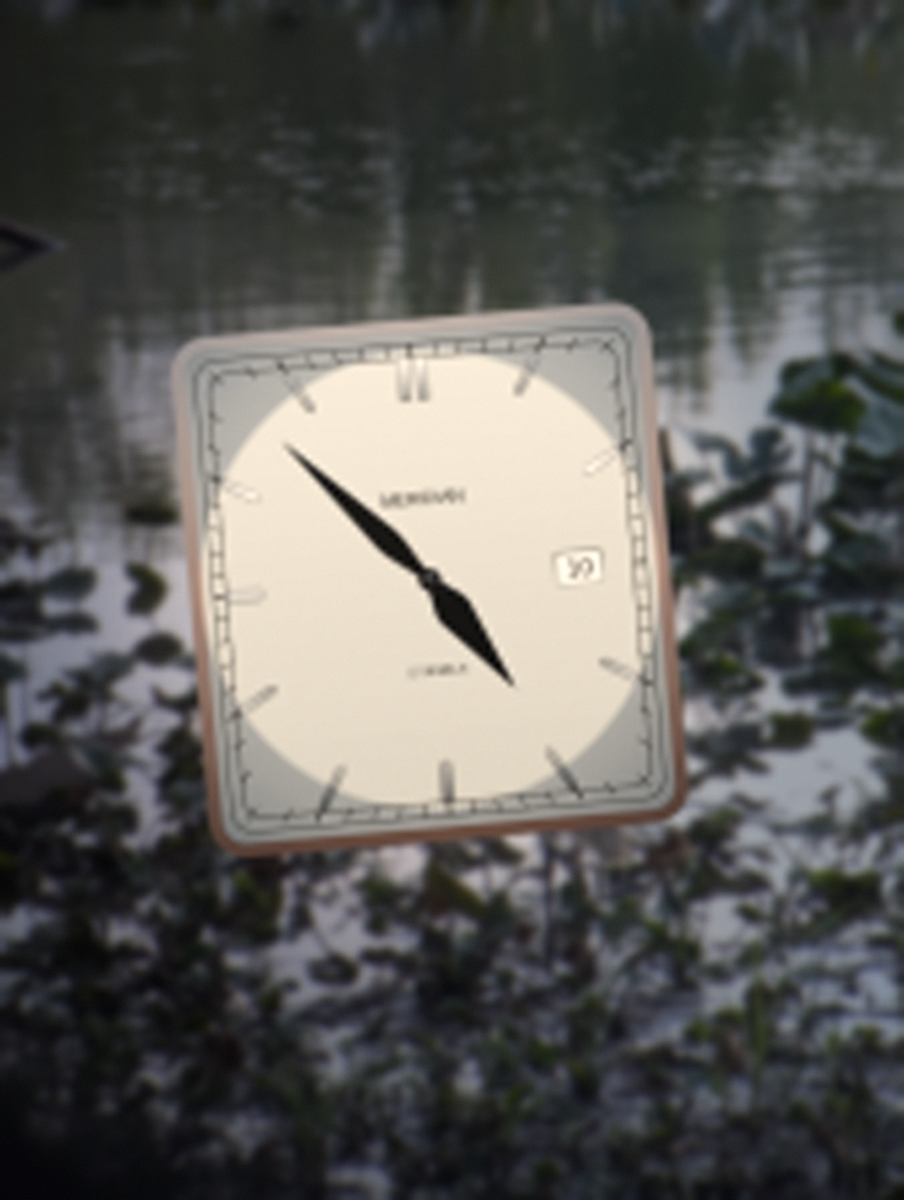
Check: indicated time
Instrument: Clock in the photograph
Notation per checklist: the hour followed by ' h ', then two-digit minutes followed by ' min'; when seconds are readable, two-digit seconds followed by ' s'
4 h 53 min
